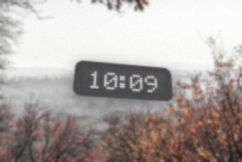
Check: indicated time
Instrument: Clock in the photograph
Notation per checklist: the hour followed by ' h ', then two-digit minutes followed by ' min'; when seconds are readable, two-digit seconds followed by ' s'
10 h 09 min
